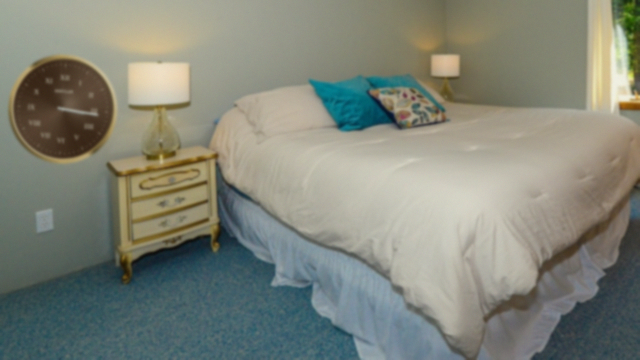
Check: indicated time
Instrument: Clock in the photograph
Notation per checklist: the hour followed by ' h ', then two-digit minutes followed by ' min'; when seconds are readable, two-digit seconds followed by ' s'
3 h 16 min
